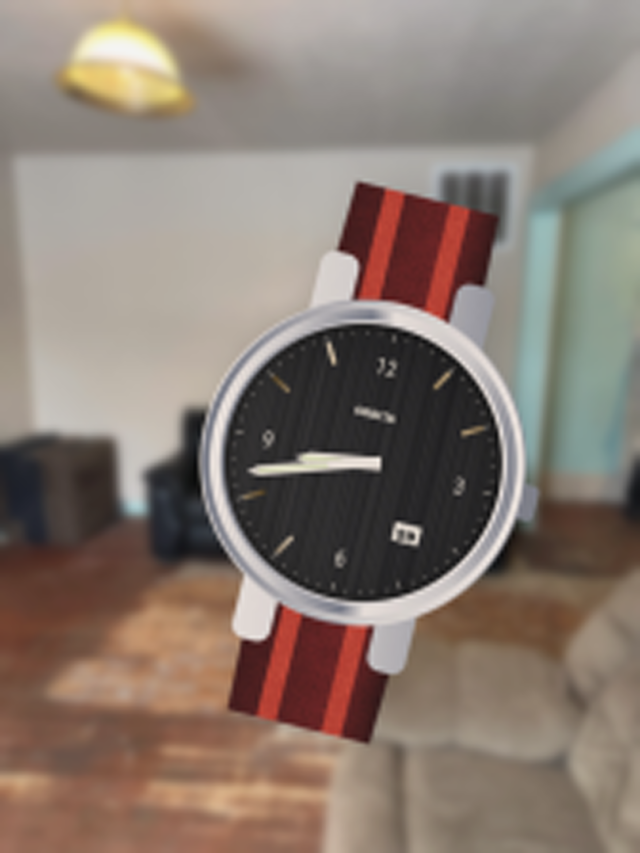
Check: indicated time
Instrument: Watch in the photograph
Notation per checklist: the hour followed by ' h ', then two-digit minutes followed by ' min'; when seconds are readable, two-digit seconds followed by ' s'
8 h 42 min
